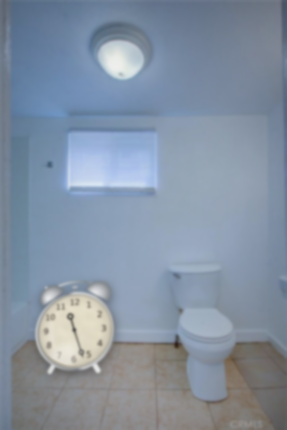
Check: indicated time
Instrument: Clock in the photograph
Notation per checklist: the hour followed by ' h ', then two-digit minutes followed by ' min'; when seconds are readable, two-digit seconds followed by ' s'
11 h 27 min
